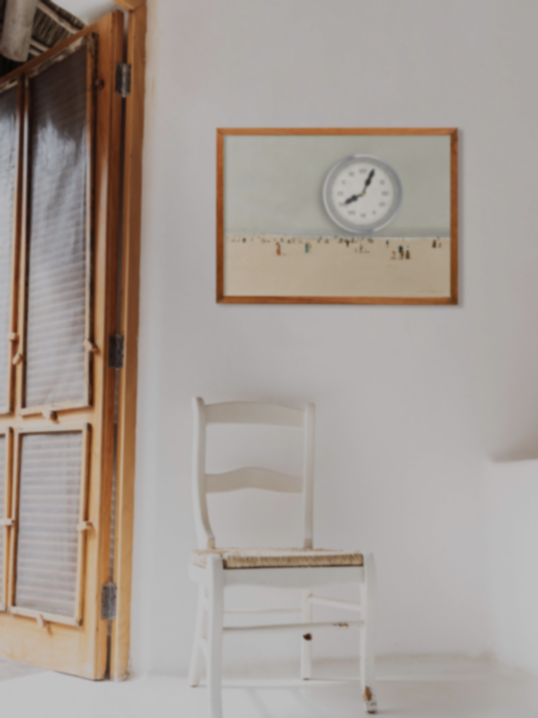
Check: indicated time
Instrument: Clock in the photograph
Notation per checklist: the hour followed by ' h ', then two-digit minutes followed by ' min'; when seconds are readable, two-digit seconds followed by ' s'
8 h 04 min
